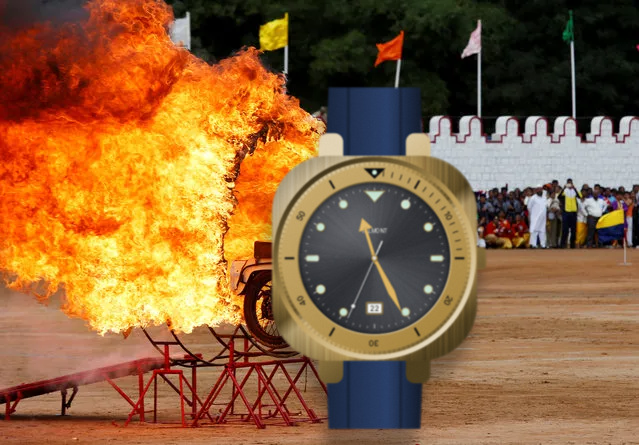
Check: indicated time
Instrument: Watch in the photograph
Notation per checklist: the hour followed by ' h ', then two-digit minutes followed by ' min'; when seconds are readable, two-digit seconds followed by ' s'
11 h 25 min 34 s
